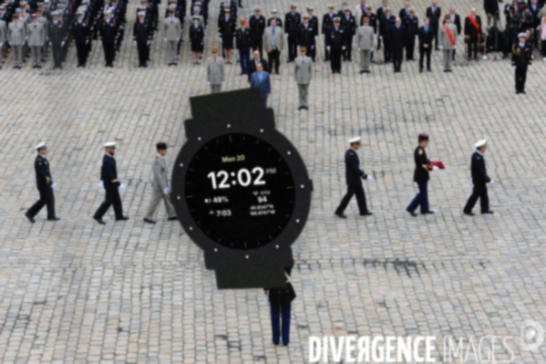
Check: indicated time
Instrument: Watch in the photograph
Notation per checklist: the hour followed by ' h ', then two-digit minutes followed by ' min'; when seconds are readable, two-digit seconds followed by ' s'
12 h 02 min
